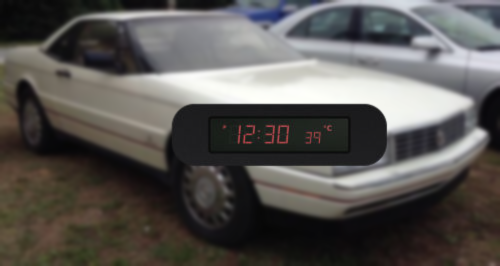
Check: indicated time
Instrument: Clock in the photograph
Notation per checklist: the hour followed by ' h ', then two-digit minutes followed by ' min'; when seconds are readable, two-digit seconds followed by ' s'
12 h 30 min
